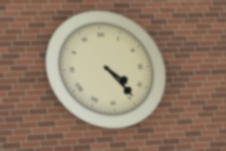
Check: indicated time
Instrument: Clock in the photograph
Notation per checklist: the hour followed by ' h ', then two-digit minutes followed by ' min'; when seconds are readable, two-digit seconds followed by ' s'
4 h 24 min
